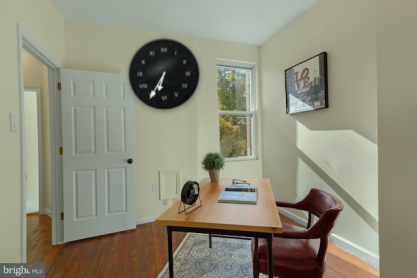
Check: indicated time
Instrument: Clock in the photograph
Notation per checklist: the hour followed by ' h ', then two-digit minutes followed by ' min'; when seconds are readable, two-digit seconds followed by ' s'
6 h 35 min
